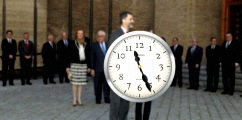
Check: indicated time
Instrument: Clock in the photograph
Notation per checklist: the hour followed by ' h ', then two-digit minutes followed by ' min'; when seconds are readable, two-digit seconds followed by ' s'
11 h 26 min
